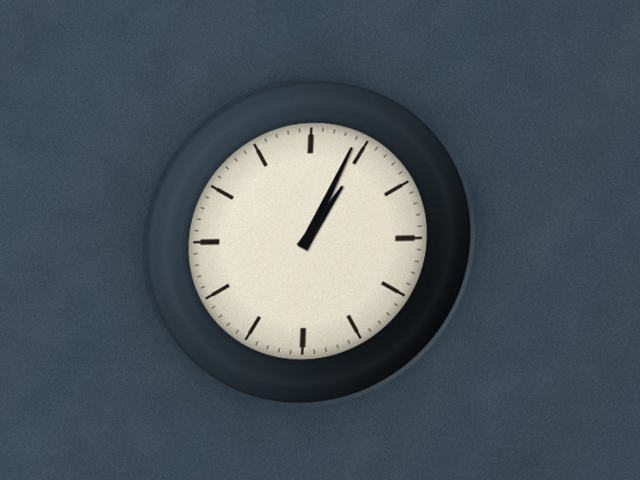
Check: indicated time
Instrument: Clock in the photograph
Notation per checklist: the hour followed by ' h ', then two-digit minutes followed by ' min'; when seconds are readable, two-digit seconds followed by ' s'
1 h 04 min
